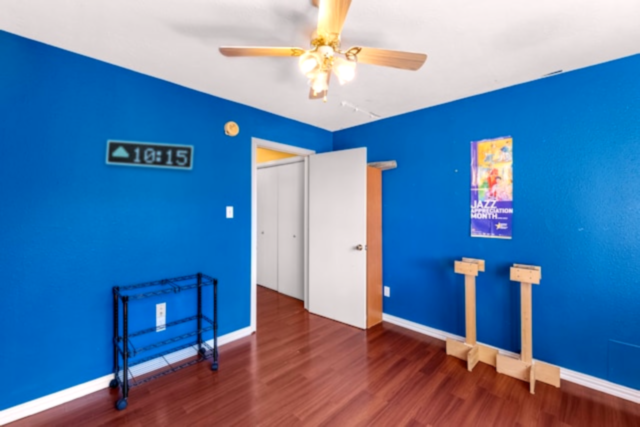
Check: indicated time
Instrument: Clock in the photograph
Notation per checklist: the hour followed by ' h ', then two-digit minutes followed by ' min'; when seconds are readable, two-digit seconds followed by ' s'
10 h 15 min
